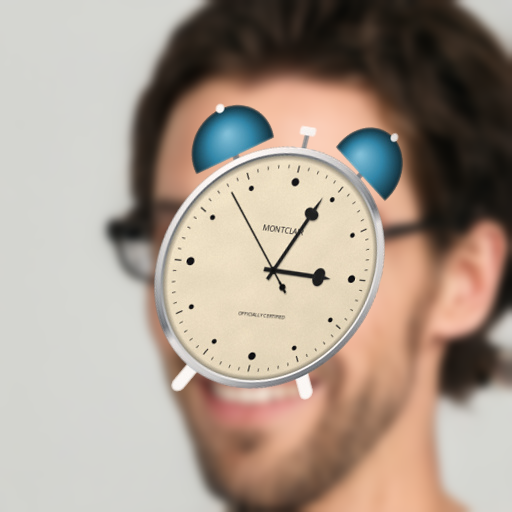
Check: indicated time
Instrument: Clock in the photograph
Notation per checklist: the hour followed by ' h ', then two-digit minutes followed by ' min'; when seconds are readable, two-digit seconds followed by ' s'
3 h 03 min 53 s
